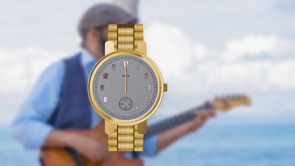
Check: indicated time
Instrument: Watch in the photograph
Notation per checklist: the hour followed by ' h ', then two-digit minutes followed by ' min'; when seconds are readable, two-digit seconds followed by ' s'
12 h 00 min
